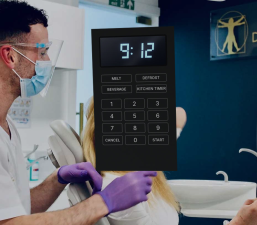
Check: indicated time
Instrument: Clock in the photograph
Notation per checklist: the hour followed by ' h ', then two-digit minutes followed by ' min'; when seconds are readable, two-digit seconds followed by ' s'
9 h 12 min
